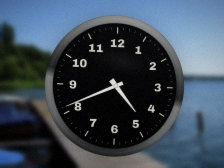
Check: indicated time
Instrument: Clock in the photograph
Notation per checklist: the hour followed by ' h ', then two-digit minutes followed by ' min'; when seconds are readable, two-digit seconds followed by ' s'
4 h 41 min
